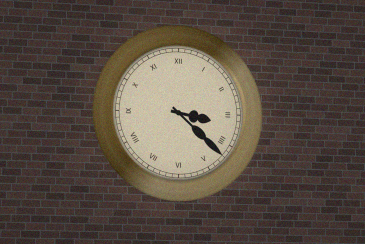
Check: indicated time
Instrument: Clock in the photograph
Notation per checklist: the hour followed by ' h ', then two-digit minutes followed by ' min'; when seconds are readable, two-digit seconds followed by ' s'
3 h 22 min
